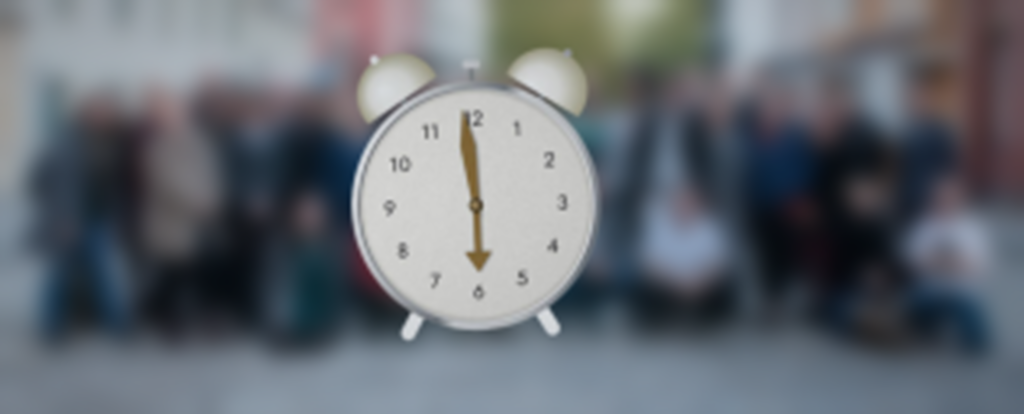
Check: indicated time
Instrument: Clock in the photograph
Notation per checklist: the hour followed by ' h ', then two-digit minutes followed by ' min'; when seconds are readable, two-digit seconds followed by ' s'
5 h 59 min
